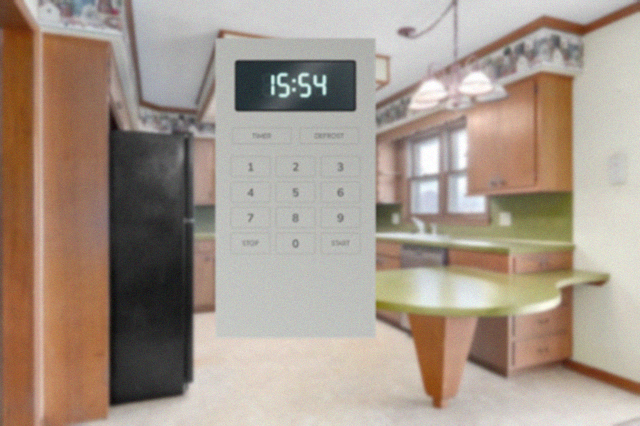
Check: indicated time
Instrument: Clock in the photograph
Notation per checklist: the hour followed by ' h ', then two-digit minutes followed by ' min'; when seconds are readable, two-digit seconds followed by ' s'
15 h 54 min
